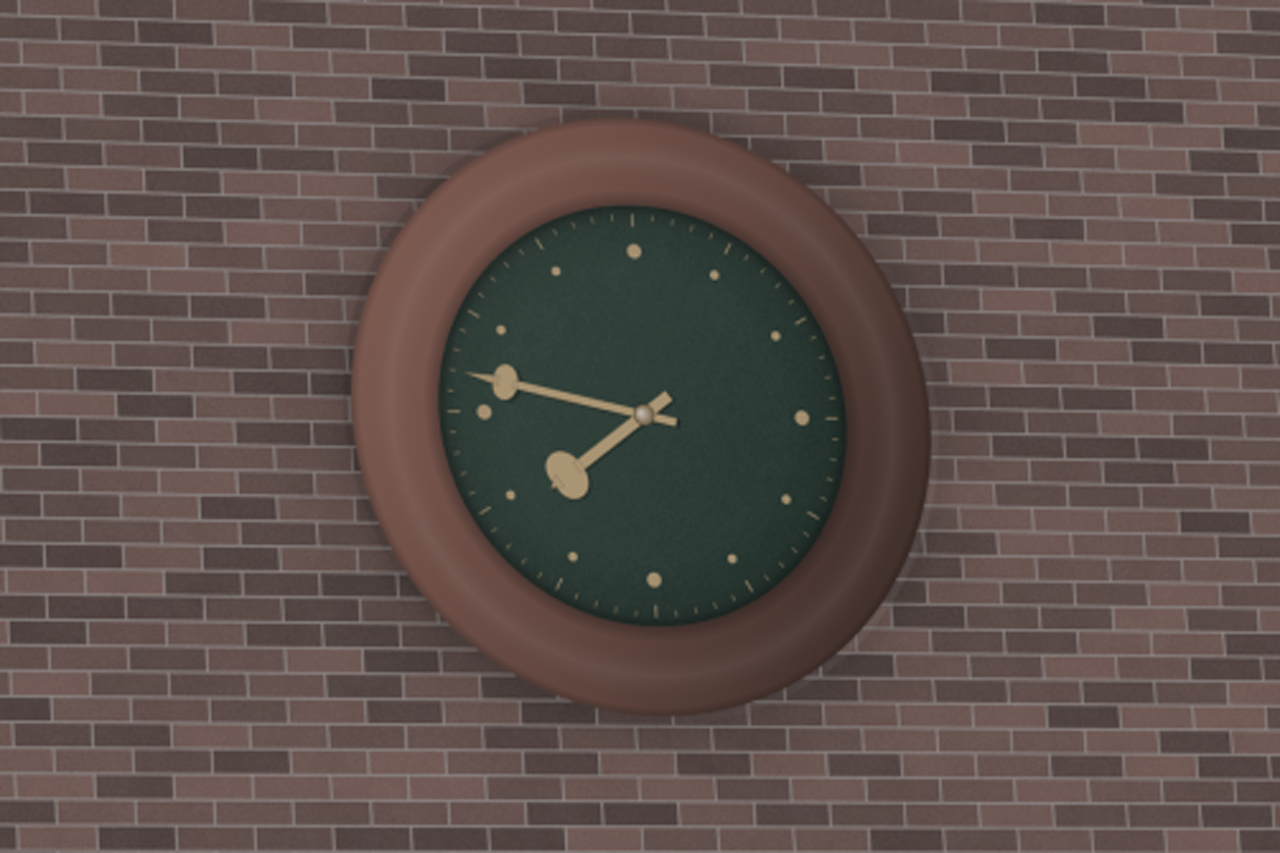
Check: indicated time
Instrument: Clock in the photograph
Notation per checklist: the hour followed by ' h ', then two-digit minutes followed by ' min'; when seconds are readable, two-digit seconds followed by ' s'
7 h 47 min
